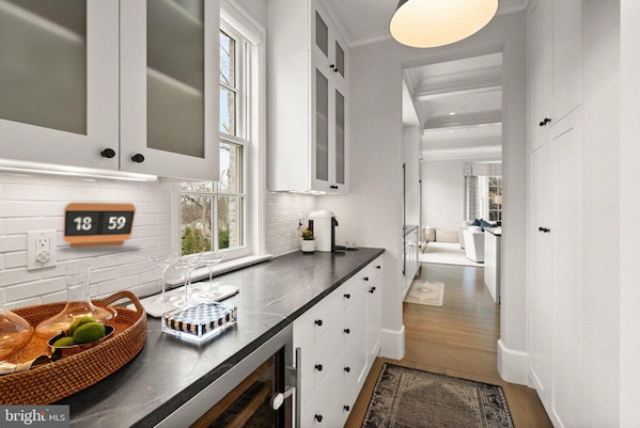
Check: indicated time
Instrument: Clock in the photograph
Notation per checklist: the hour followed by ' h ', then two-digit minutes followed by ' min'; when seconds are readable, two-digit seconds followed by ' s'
18 h 59 min
